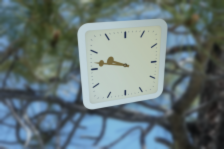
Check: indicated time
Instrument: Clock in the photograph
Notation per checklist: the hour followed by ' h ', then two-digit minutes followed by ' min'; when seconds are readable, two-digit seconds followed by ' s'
9 h 47 min
